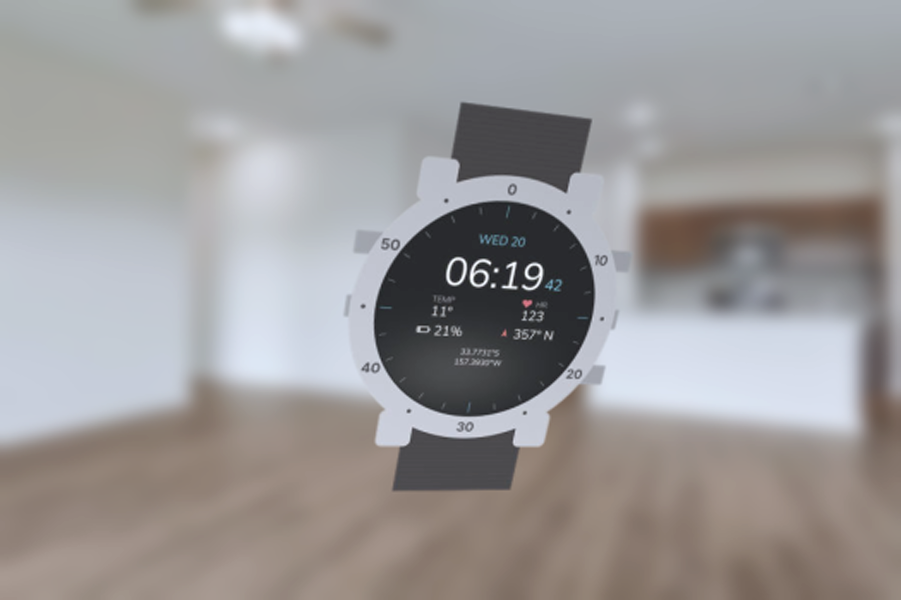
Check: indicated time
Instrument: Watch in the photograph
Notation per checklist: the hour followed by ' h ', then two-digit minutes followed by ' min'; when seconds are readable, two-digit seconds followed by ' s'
6 h 19 min 42 s
